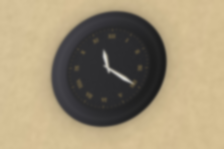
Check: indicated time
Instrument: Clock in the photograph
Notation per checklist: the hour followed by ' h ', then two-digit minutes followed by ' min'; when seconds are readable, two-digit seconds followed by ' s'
11 h 20 min
